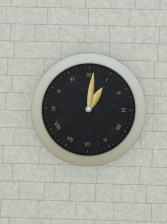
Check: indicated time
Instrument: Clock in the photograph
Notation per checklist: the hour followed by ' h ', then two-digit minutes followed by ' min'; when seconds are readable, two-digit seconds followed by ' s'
1 h 01 min
